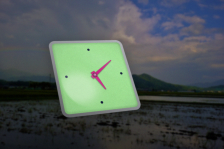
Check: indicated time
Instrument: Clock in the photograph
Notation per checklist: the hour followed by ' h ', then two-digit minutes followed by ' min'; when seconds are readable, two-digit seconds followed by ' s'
5 h 09 min
